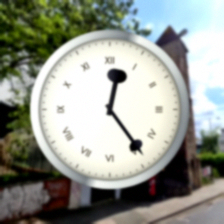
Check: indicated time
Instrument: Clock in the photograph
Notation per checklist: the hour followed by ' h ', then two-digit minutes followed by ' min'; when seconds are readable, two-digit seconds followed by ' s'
12 h 24 min
